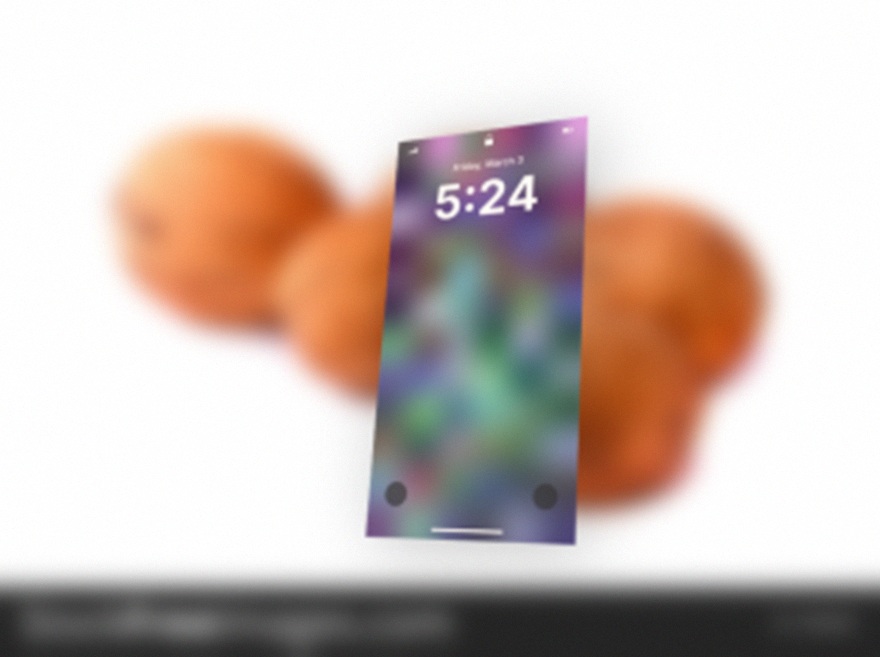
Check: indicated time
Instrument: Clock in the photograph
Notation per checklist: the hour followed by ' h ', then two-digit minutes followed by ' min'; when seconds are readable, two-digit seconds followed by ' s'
5 h 24 min
